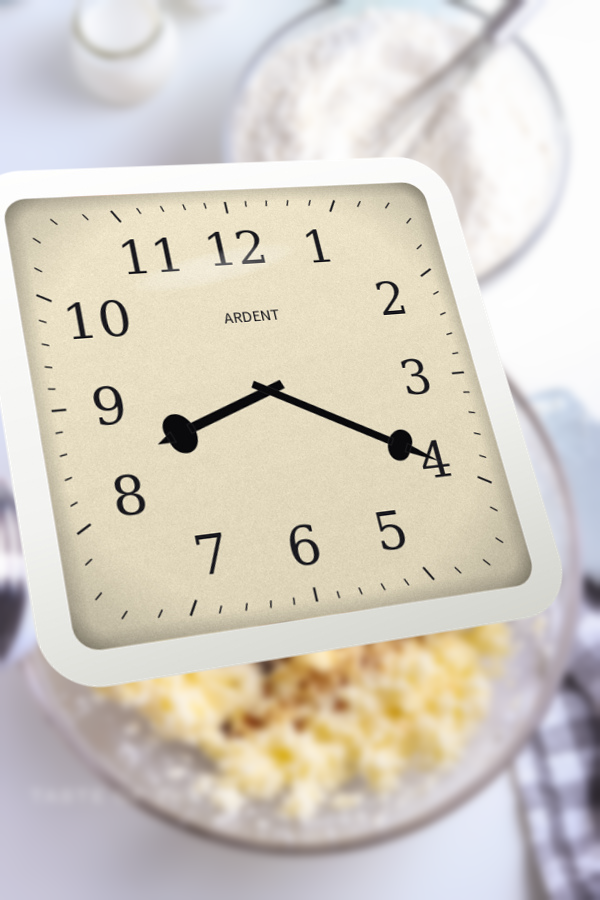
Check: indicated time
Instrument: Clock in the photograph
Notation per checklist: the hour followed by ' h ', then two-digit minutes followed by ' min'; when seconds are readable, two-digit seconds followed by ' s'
8 h 20 min
